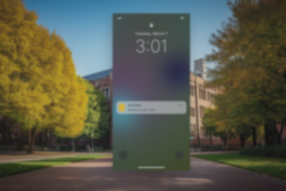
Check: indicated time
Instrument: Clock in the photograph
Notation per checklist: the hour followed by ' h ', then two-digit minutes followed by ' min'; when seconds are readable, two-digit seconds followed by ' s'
3 h 01 min
